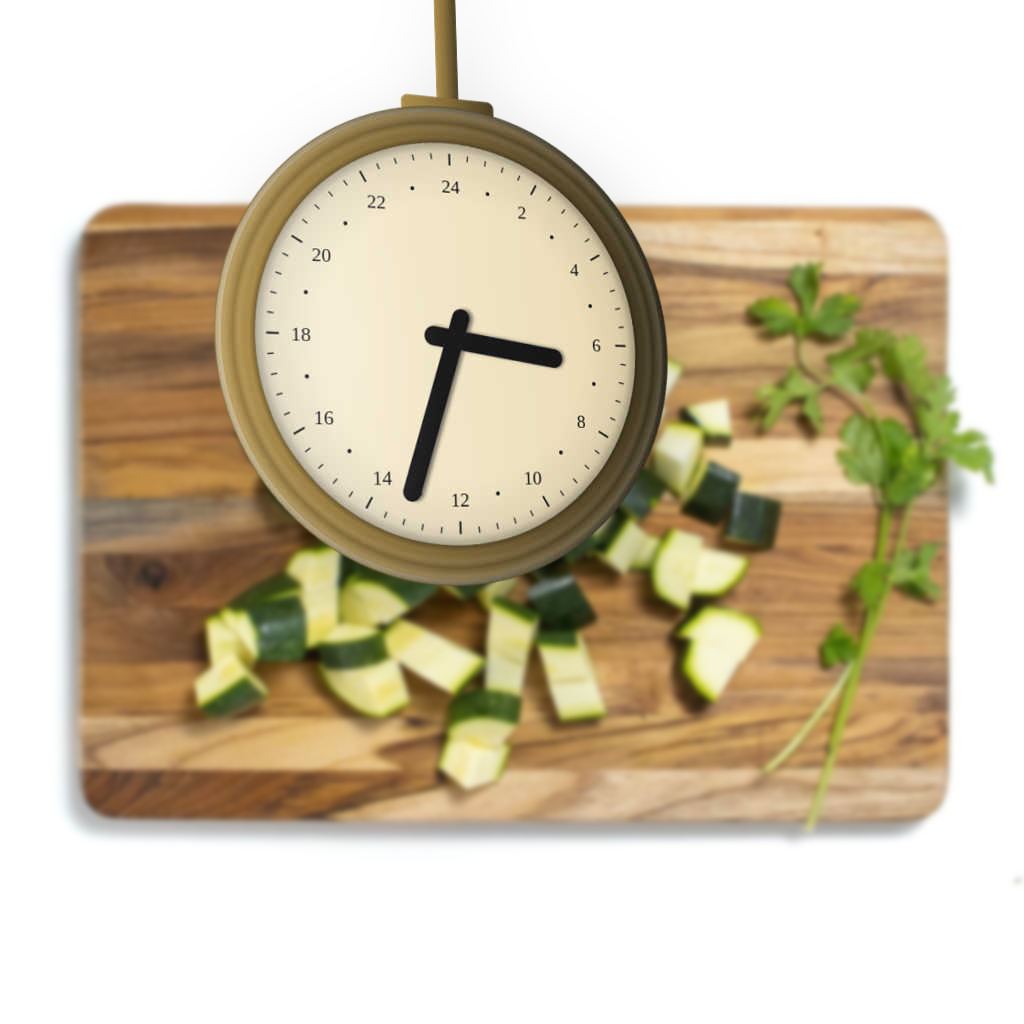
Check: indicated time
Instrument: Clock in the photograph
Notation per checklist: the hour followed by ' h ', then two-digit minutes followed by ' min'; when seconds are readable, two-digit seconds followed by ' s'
6 h 33 min
